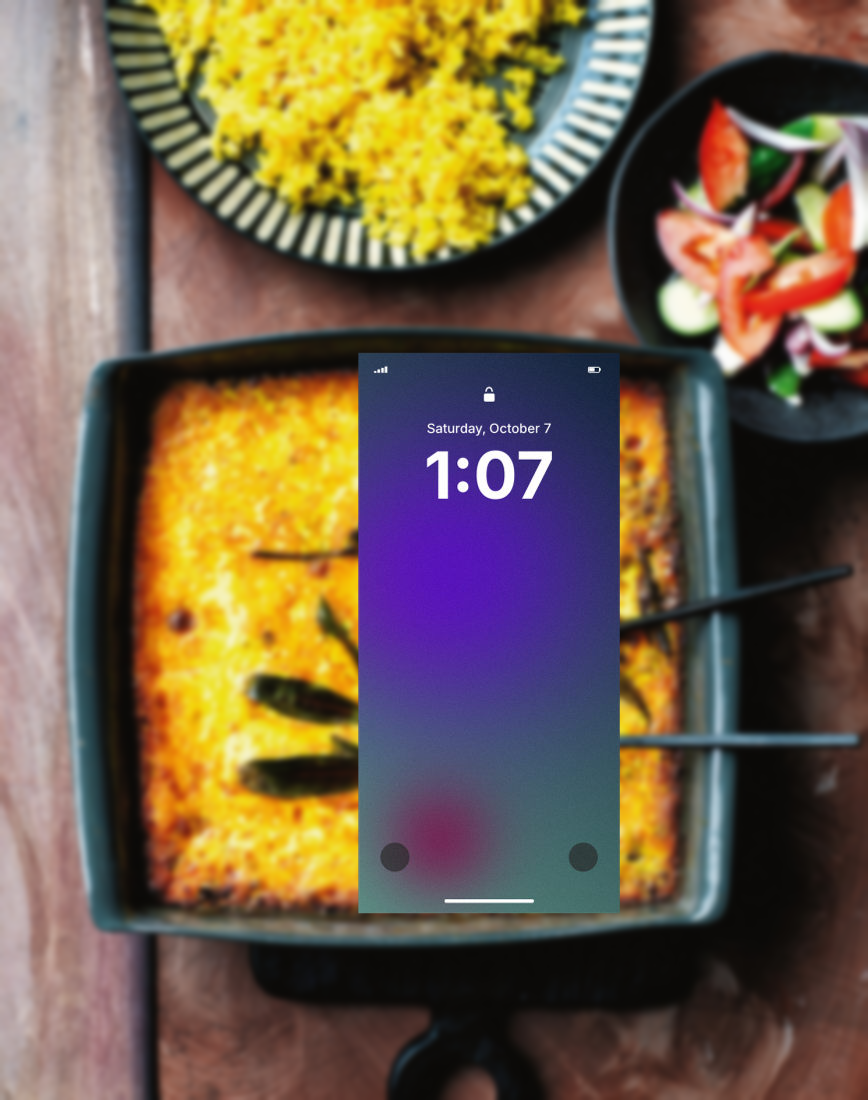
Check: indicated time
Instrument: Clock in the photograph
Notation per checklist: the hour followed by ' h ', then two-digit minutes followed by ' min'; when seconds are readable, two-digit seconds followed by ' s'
1 h 07 min
